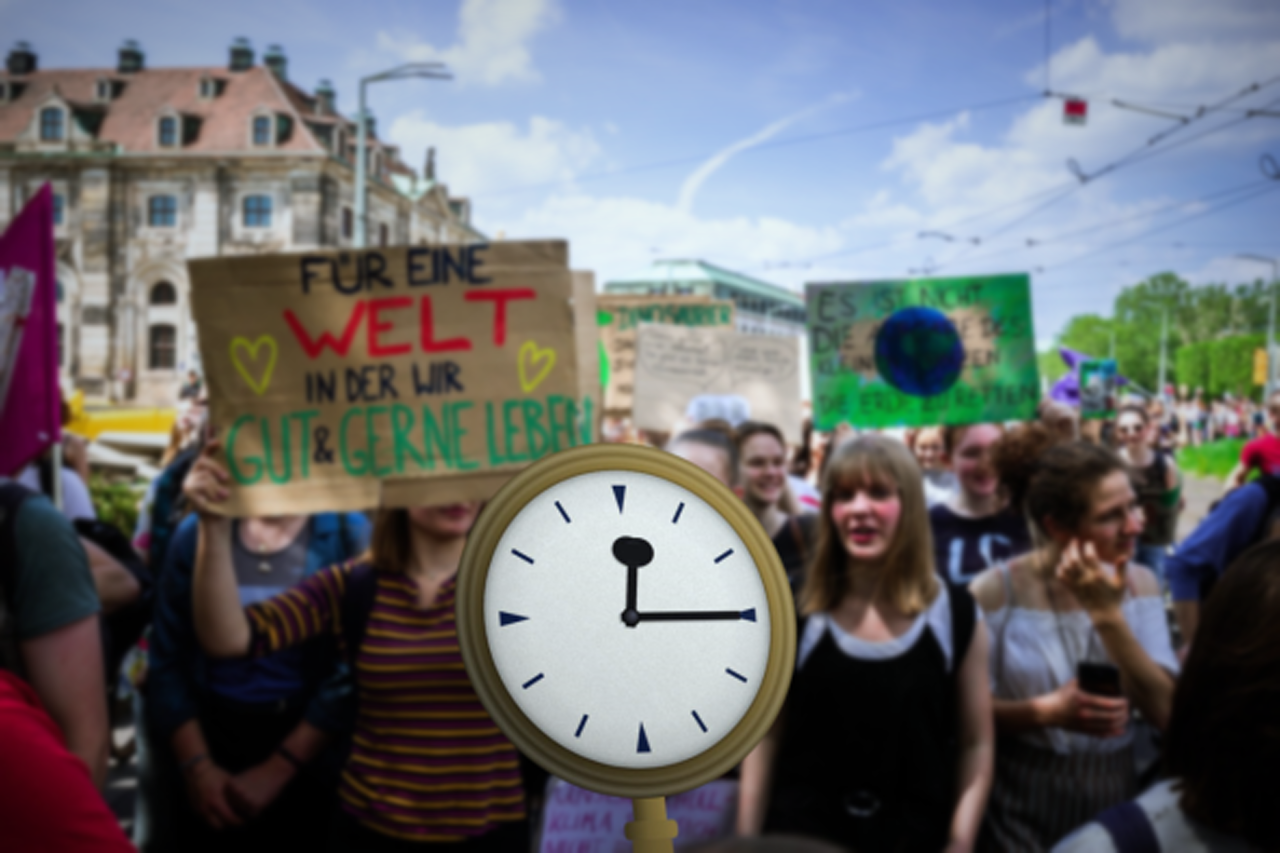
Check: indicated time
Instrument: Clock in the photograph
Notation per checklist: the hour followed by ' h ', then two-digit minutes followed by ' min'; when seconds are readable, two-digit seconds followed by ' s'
12 h 15 min
